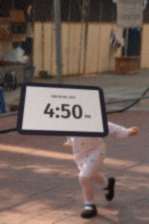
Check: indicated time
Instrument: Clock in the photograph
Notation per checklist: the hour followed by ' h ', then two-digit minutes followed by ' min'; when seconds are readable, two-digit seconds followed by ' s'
4 h 50 min
